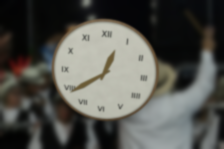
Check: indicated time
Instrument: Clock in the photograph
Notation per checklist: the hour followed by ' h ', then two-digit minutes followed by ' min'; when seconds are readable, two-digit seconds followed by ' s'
12 h 39 min
